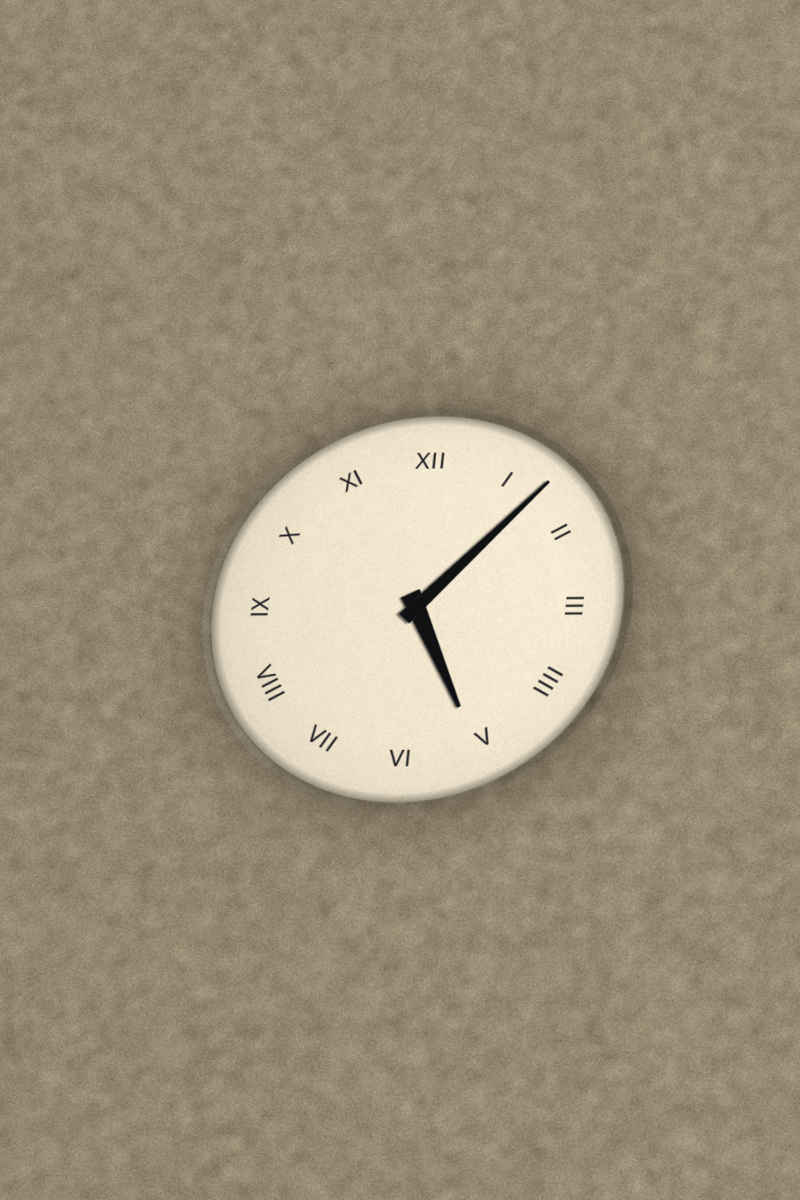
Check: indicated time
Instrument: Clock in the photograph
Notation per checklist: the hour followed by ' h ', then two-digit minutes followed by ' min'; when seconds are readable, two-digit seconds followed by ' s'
5 h 07 min
